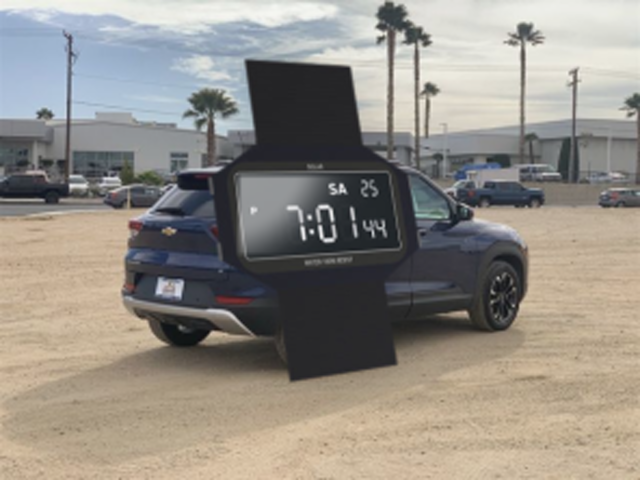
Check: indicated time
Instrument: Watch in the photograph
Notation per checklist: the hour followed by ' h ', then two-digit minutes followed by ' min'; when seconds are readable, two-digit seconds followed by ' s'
7 h 01 min 44 s
